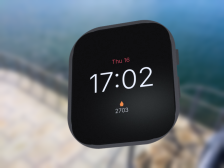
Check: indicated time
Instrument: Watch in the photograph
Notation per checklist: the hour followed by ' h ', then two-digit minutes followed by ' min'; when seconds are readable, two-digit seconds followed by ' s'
17 h 02 min
